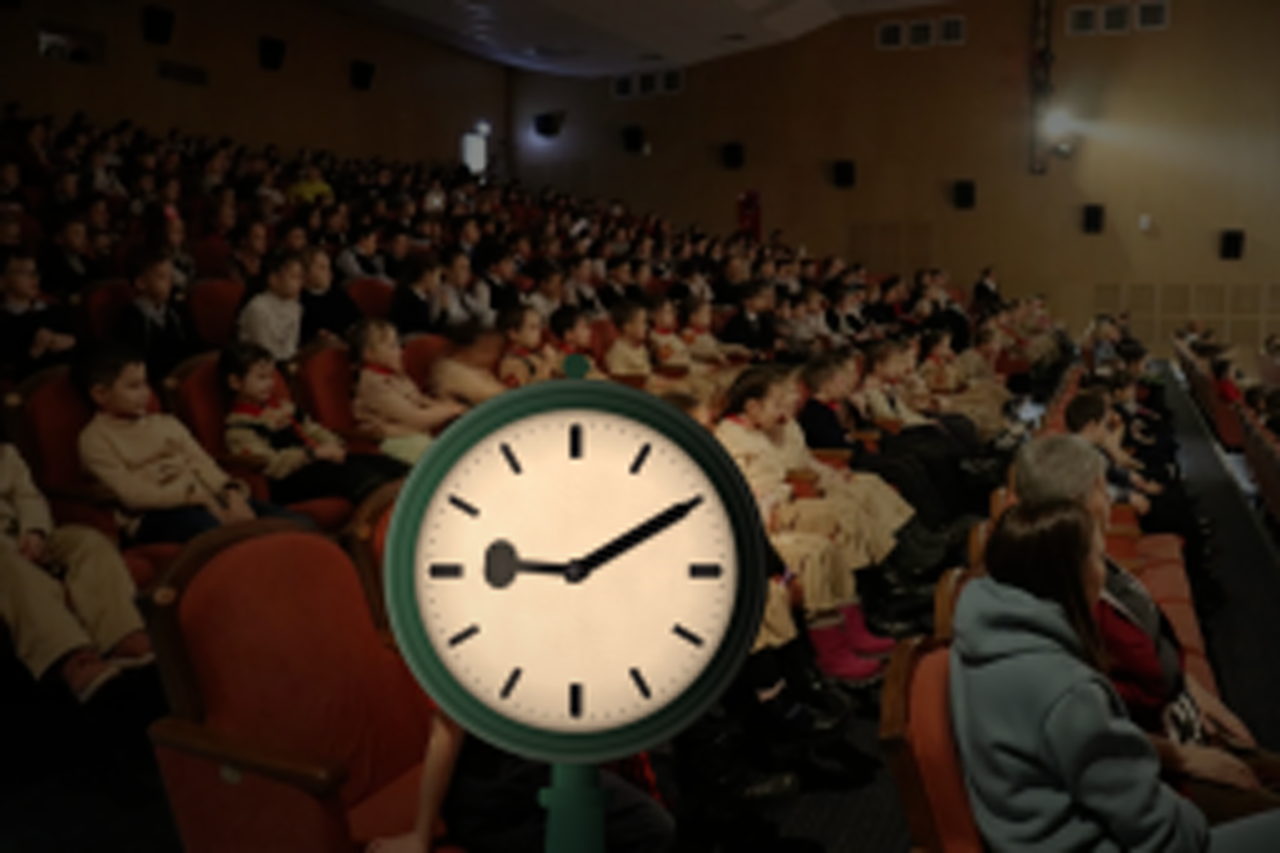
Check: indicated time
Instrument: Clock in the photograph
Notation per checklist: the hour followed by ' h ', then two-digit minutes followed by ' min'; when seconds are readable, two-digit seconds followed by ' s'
9 h 10 min
